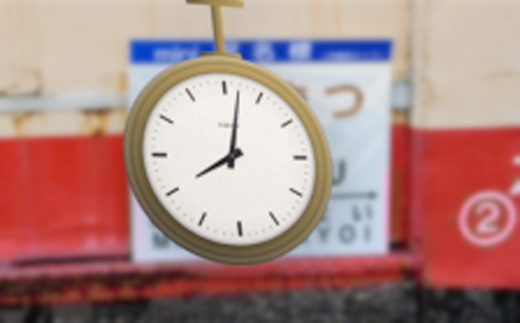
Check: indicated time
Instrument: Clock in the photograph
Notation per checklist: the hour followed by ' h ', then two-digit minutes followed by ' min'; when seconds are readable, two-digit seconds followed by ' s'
8 h 02 min
